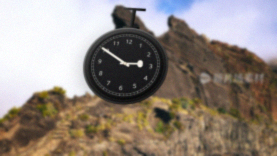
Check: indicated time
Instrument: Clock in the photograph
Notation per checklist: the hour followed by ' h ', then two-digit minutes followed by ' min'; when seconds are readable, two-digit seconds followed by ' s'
2 h 50 min
